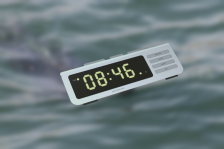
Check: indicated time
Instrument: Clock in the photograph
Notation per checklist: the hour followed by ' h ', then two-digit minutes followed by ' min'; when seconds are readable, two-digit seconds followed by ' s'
8 h 46 min
